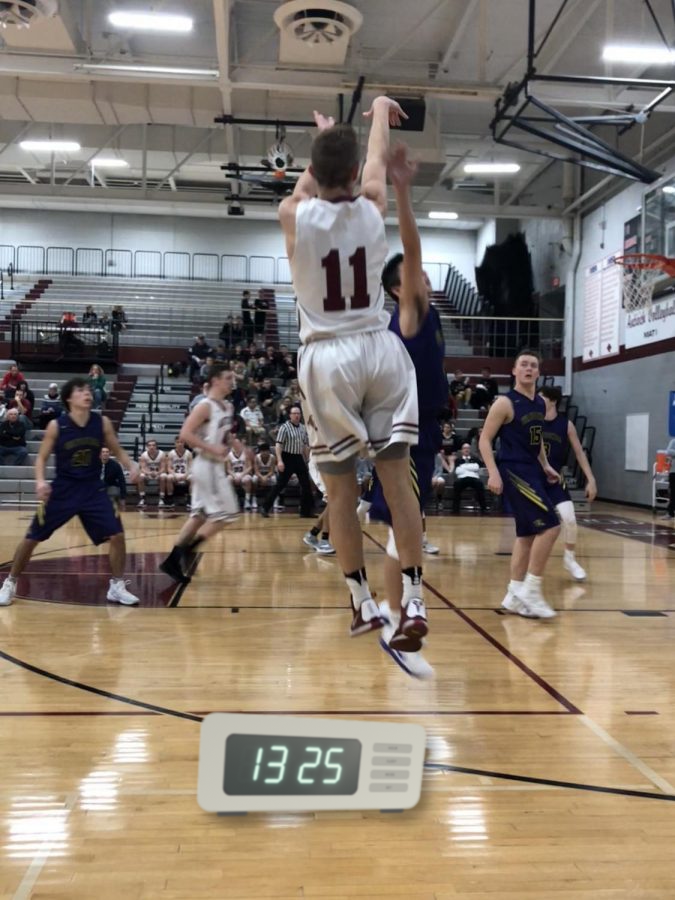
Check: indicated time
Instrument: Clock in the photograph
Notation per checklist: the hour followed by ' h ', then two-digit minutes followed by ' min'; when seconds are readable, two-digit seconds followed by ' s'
13 h 25 min
